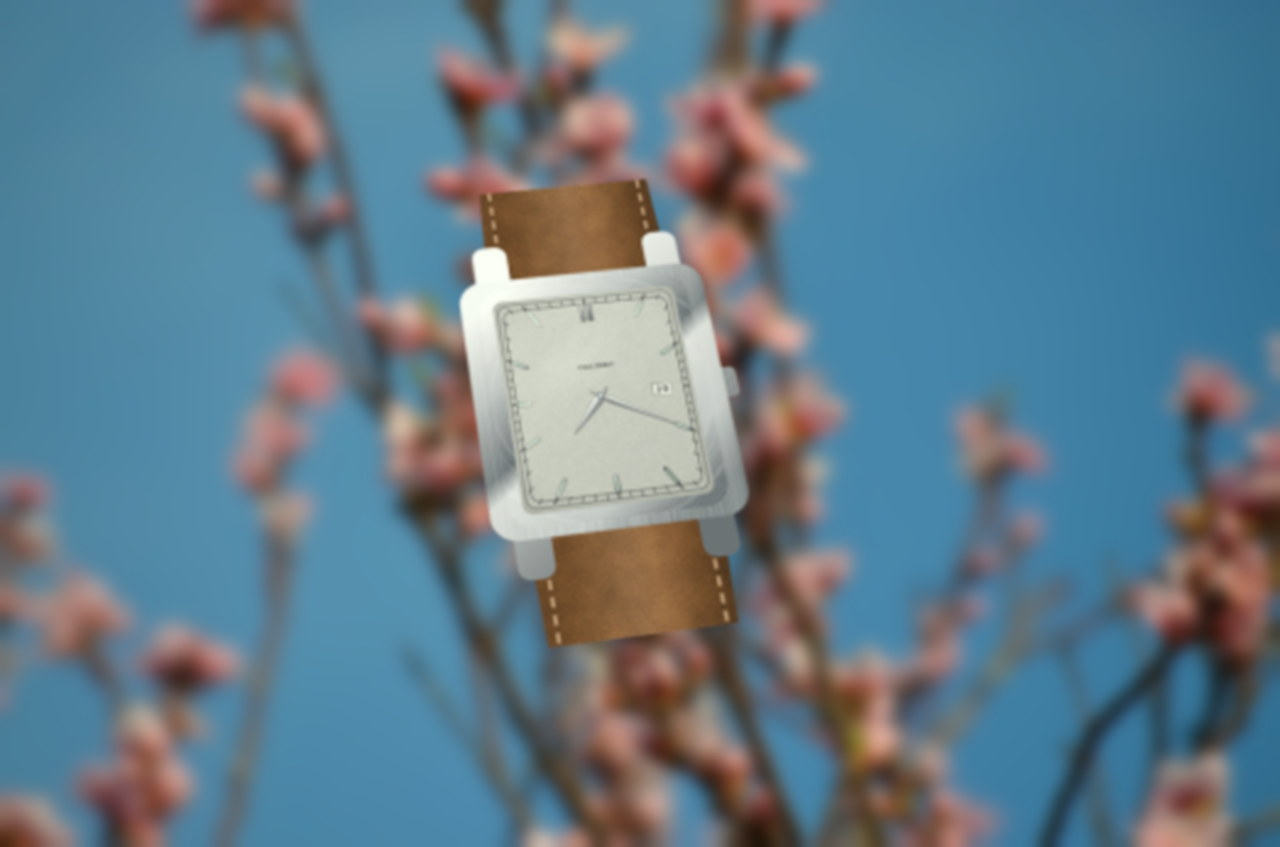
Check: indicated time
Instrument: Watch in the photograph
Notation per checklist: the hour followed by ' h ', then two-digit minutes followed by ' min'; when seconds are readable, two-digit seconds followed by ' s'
7 h 20 min
